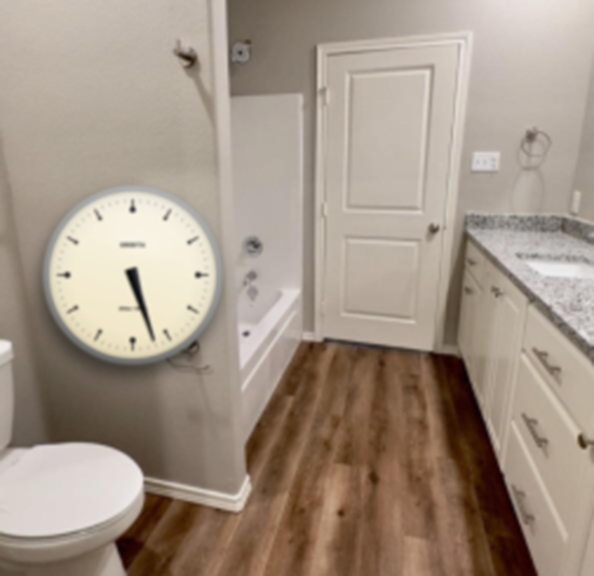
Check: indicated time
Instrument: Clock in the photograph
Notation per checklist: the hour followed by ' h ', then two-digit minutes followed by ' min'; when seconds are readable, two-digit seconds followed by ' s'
5 h 27 min
